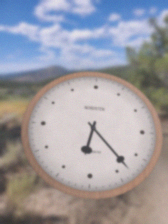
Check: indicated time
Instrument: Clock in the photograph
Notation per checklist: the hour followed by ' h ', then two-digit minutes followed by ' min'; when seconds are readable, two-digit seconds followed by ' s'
6 h 23 min
